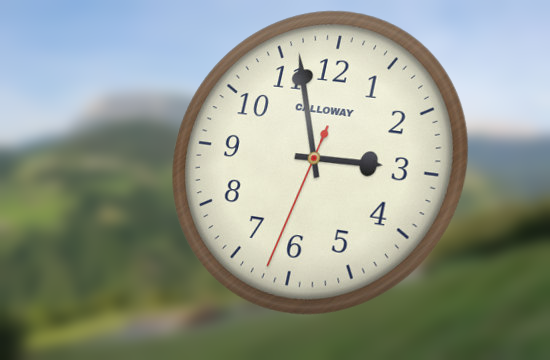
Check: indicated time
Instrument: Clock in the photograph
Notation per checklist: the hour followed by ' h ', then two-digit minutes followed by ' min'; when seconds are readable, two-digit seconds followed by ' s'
2 h 56 min 32 s
